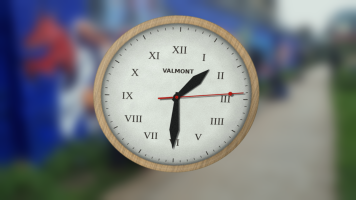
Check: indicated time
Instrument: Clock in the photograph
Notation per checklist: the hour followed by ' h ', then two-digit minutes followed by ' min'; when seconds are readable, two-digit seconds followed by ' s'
1 h 30 min 14 s
